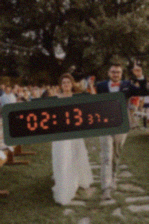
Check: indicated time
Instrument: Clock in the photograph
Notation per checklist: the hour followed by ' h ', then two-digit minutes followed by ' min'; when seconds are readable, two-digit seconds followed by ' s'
2 h 13 min
